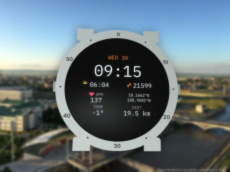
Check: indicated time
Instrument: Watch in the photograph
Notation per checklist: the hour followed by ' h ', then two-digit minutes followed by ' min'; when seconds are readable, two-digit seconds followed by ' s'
9 h 15 min
